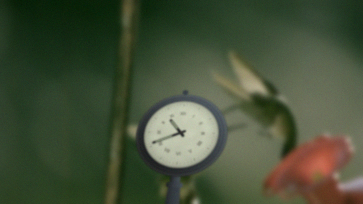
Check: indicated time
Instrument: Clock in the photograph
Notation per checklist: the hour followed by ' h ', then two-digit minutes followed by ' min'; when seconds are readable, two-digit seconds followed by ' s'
10 h 41 min
